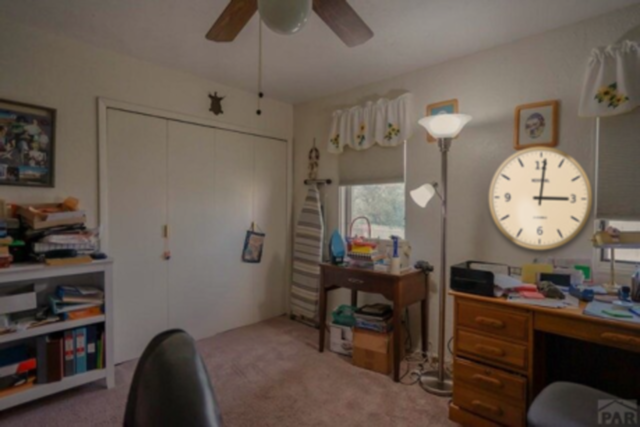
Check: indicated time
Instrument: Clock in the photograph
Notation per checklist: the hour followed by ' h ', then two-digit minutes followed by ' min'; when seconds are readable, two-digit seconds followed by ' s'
3 h 01 min
